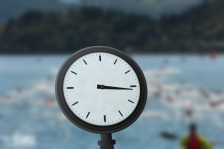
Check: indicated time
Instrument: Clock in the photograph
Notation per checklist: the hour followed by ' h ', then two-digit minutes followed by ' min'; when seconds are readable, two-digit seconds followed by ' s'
3 h 16 min
